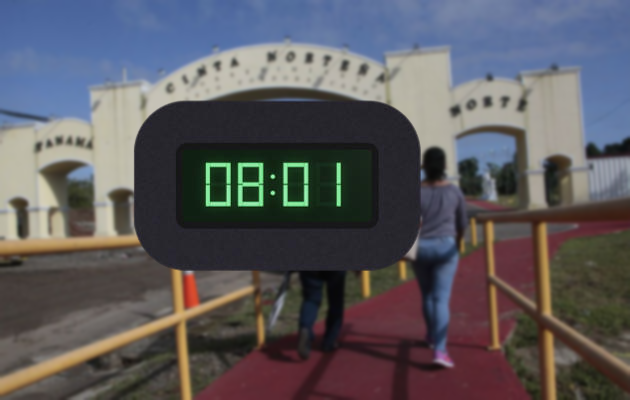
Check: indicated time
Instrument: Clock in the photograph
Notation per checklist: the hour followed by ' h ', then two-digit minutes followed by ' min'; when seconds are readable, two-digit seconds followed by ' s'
8 h 01 min
